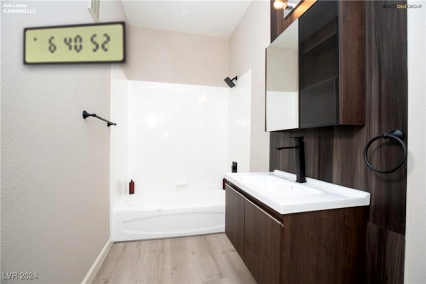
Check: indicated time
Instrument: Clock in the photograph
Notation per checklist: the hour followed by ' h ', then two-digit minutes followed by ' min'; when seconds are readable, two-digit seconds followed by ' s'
6 h 40 min 52 s
